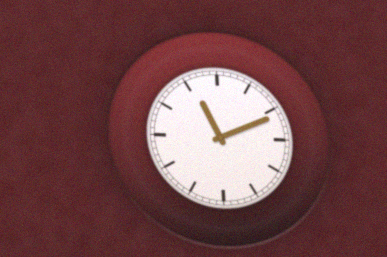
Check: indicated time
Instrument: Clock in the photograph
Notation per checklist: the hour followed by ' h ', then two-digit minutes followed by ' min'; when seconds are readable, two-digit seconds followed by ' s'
11 h 11 min
